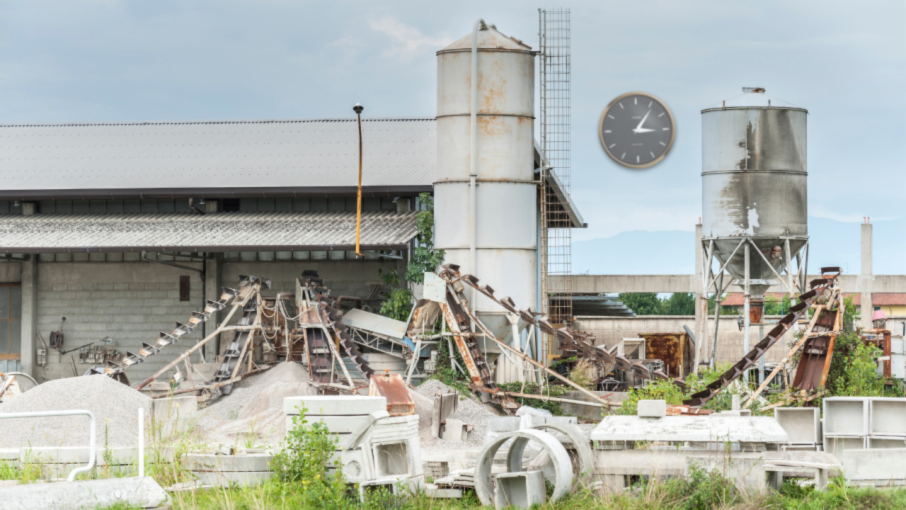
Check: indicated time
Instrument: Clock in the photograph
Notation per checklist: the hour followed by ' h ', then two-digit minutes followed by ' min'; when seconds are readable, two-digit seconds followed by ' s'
3 h 06 min
